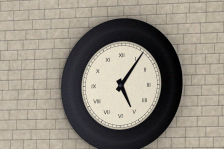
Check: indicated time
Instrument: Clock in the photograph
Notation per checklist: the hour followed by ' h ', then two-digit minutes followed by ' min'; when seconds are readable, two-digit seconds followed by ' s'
5 h 06 min
